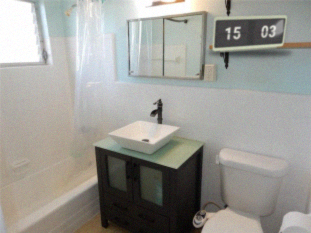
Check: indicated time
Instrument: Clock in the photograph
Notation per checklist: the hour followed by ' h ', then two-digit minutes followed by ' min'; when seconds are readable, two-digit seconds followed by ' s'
15 h 03 min
